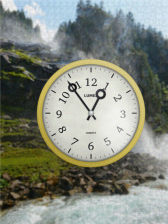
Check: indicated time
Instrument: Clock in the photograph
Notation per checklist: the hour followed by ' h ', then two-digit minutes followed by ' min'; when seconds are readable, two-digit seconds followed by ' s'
12 h 54 min
